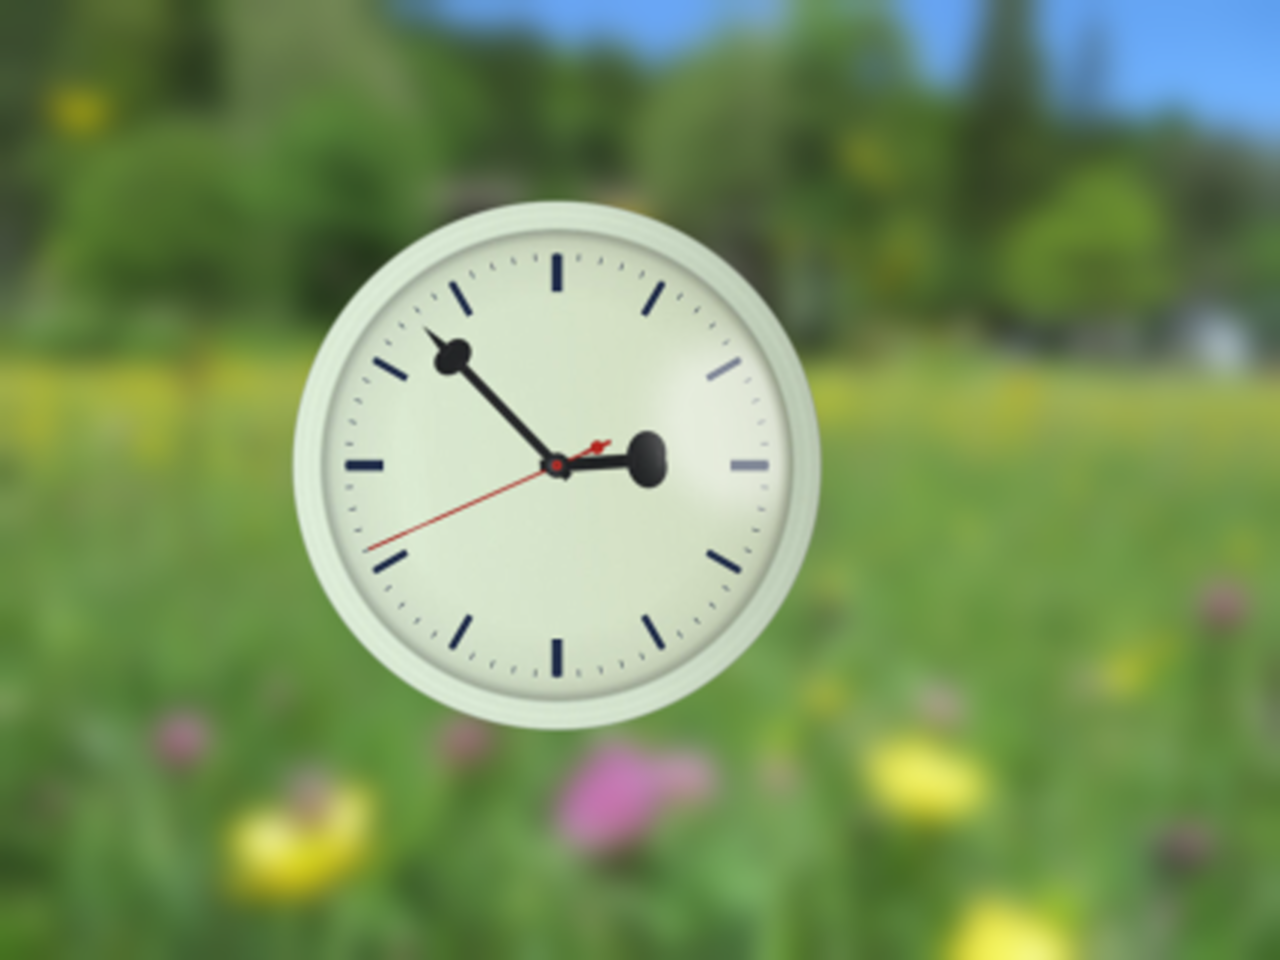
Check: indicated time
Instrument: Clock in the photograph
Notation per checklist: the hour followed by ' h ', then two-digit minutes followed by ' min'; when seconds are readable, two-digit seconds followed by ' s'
2 h 52 min 41 s
